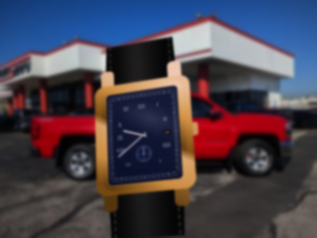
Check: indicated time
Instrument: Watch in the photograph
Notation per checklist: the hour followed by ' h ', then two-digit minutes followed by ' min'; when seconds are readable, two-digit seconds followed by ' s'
9 h 39 min
